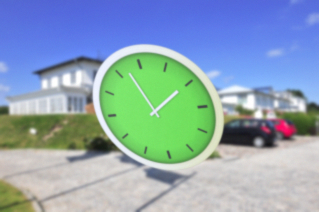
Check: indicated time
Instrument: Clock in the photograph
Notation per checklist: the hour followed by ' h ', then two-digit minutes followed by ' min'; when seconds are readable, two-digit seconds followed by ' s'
1 h 57 min
